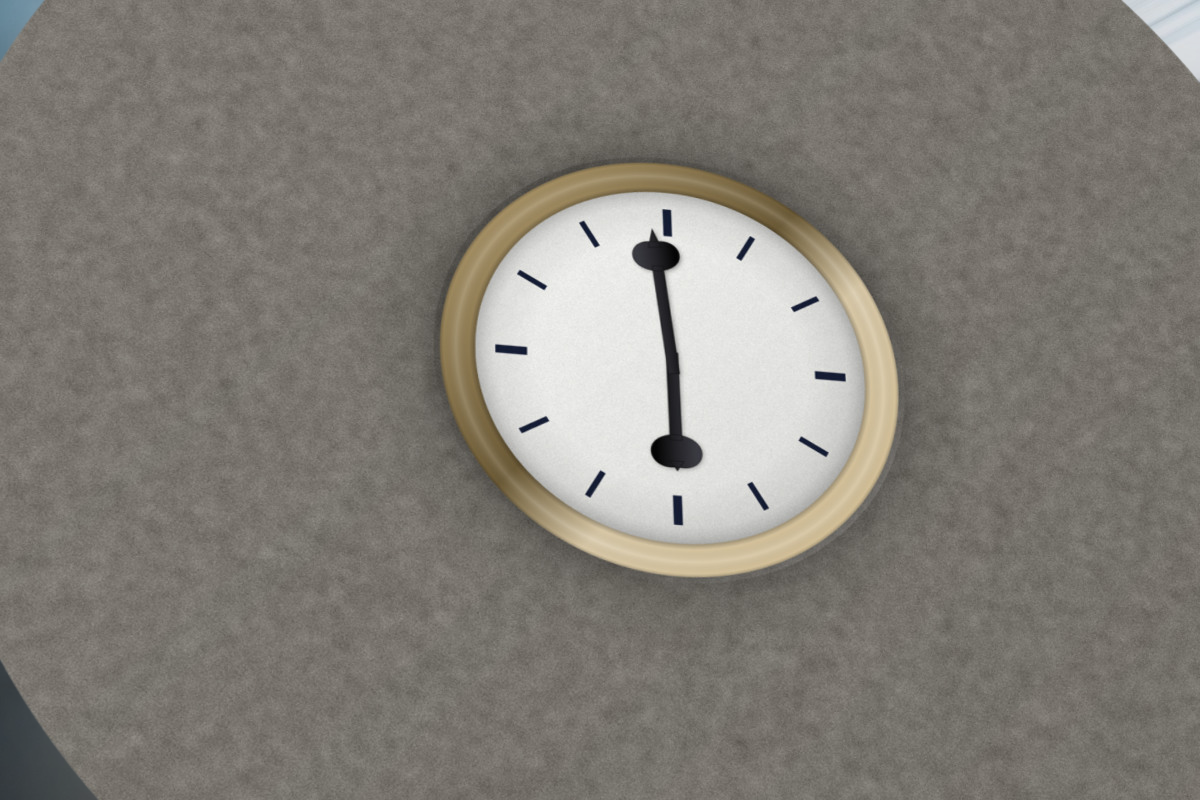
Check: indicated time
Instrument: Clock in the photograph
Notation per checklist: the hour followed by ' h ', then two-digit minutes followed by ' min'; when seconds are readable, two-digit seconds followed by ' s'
5 h 59 min
